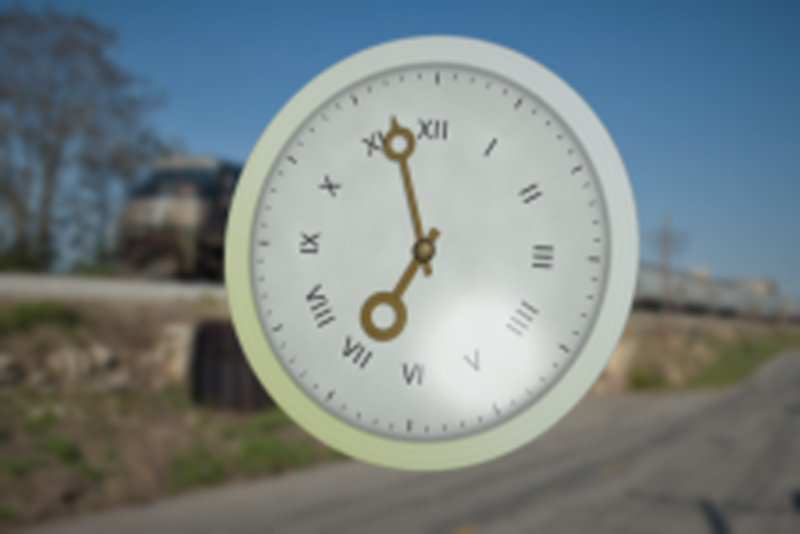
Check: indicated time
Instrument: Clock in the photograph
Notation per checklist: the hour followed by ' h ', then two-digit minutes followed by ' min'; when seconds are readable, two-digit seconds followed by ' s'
6 h 57 min
